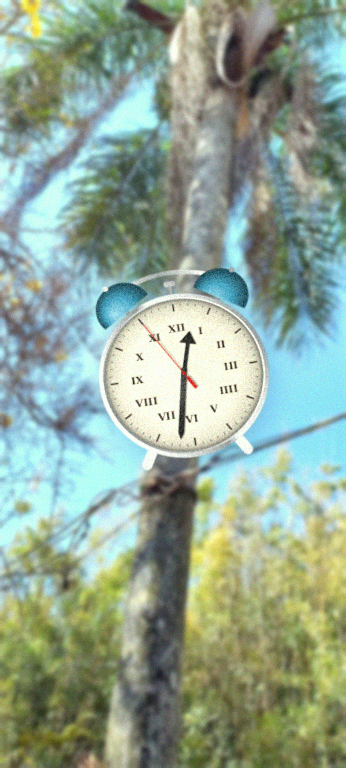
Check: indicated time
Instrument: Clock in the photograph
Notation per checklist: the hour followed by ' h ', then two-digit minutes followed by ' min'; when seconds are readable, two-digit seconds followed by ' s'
12 h 31 min 55 s
